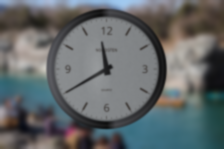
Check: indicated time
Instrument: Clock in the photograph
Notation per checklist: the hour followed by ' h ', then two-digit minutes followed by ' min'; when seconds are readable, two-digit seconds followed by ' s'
11 h 40 min
